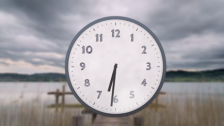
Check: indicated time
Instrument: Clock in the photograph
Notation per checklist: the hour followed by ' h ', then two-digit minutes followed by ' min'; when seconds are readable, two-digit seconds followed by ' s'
6 h 31 min
